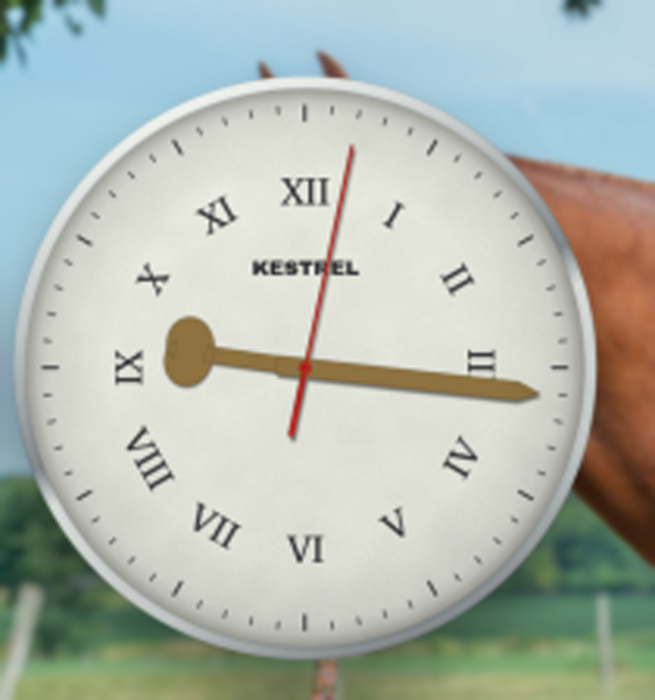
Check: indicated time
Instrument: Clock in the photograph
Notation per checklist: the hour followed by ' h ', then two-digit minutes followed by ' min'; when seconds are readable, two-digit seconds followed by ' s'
9 h 16 min 02 s
